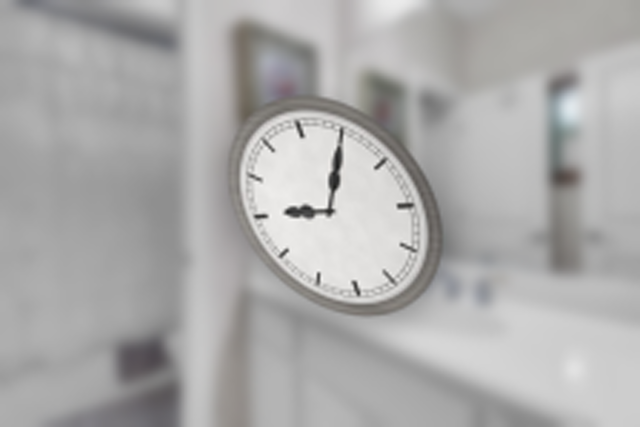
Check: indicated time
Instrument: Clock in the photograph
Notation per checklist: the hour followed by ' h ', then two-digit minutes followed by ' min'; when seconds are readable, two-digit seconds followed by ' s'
9 h 05 min
